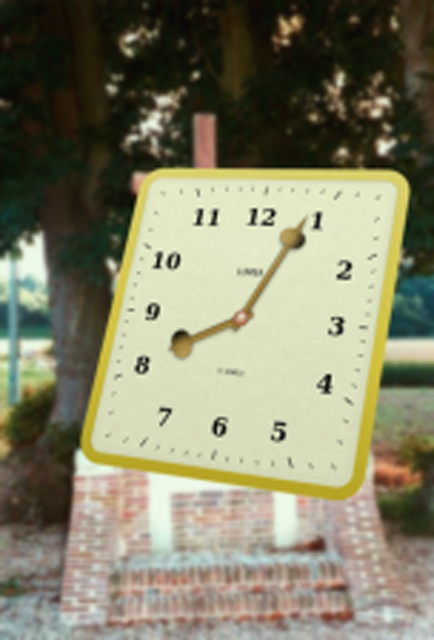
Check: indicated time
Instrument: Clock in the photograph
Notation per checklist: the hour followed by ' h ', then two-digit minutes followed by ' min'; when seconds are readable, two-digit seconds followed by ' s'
8 h 04 min
